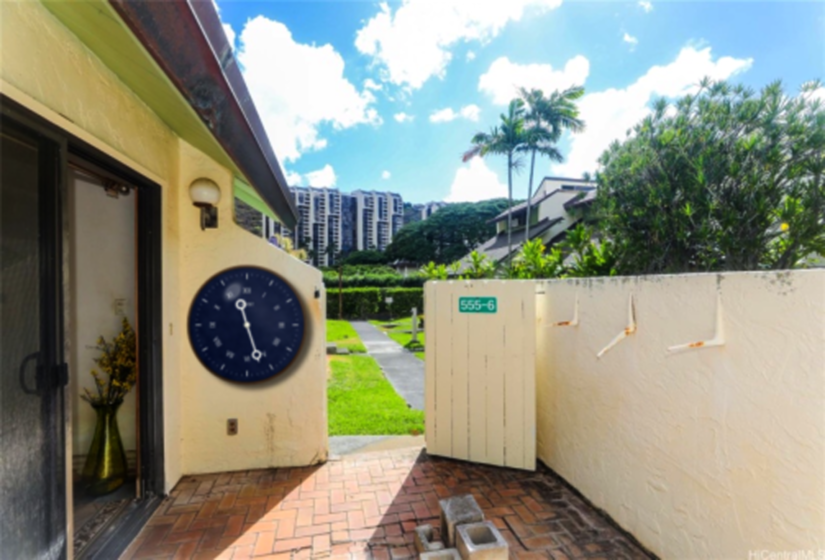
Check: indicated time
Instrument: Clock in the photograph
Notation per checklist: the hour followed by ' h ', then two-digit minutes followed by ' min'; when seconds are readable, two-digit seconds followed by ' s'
11 h 27 min
